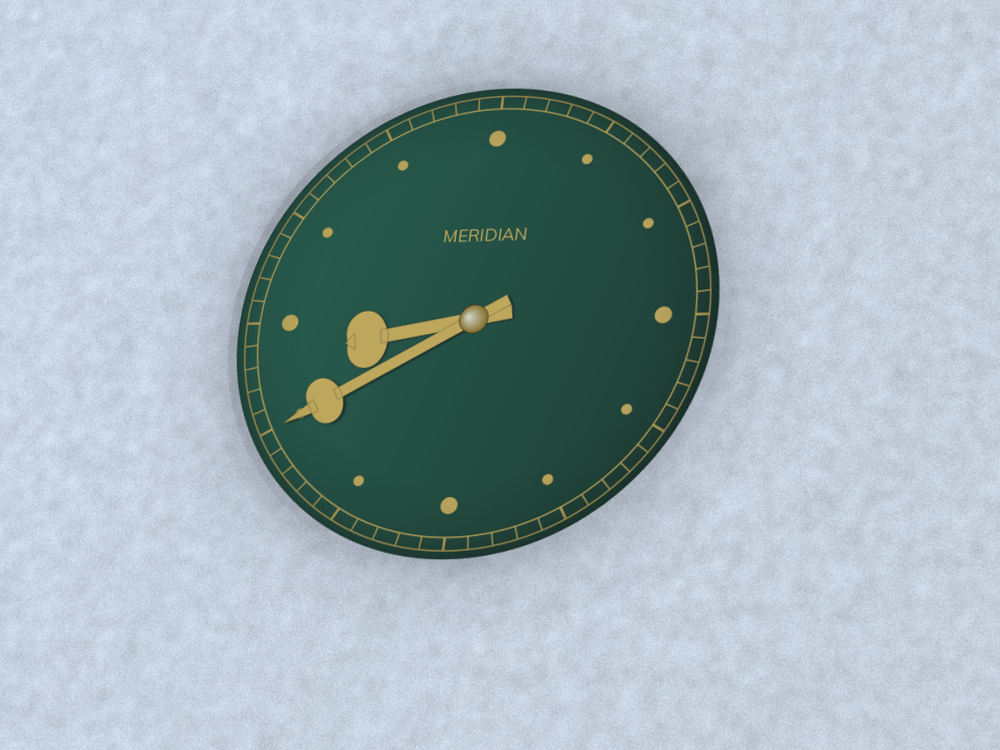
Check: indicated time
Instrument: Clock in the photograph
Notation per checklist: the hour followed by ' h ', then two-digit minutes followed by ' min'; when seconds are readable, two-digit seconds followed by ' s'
8 h 40 min
